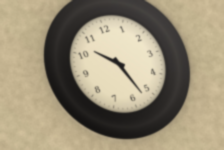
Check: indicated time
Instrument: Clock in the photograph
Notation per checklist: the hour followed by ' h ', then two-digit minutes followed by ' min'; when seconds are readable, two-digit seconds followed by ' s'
10 h 27 min
